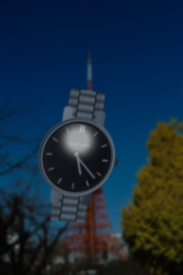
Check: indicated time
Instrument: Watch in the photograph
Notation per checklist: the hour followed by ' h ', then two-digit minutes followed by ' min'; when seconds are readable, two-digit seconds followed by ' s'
5 h 22 min
